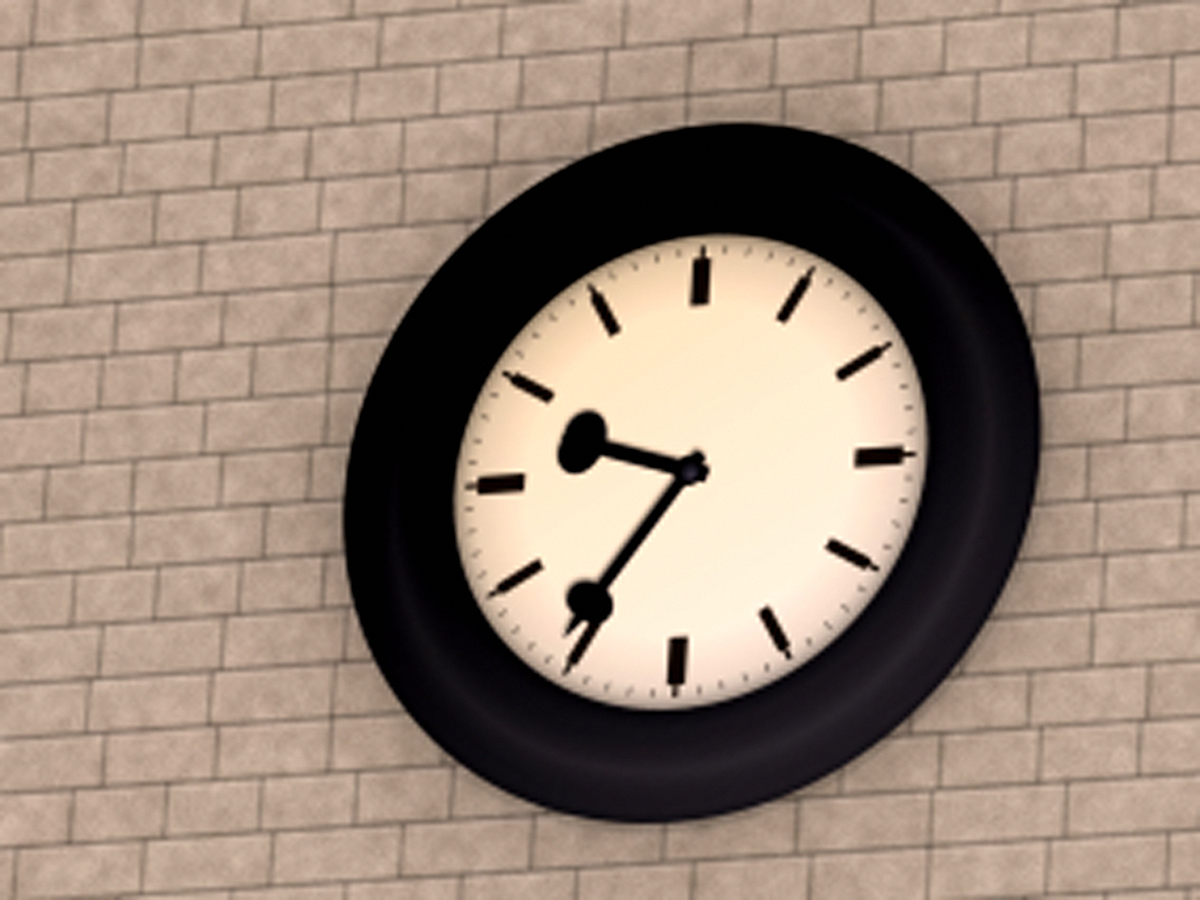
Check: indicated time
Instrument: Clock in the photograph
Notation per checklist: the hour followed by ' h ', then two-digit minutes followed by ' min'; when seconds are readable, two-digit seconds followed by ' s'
9 h 36 min
